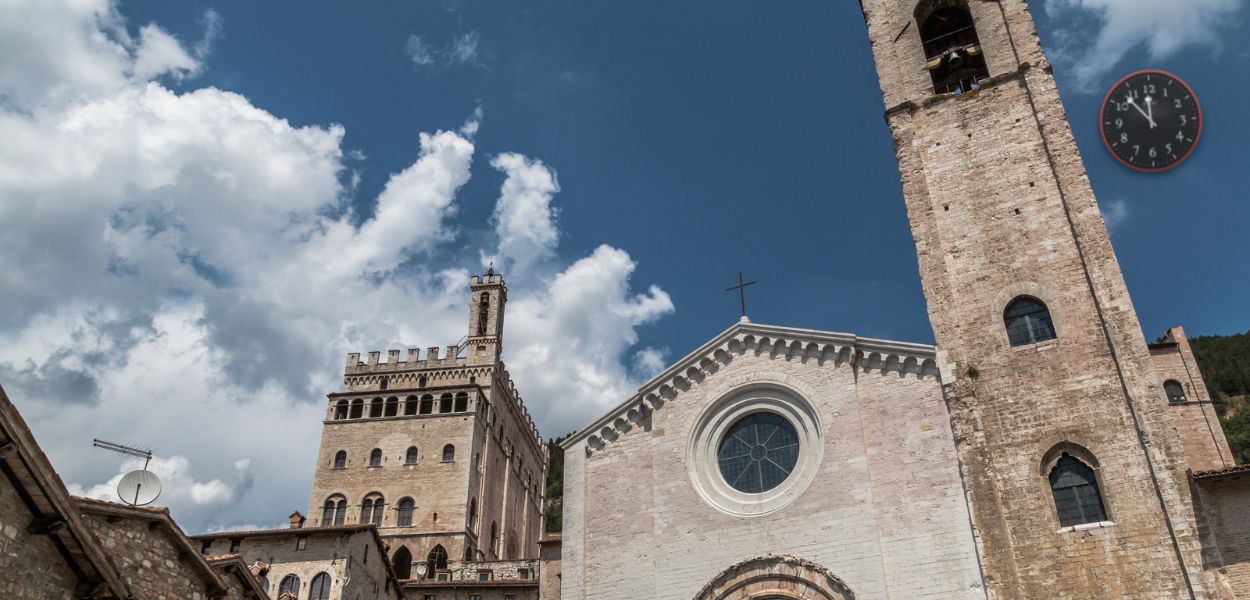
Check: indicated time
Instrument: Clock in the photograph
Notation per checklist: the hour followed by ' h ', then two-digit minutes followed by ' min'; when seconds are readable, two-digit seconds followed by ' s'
11 h 53 min
